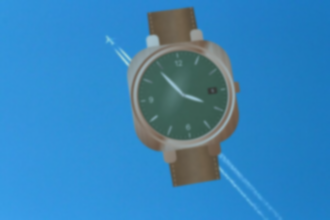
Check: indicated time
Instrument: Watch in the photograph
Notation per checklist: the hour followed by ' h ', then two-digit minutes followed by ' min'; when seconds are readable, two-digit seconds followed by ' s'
3 h 54 min
